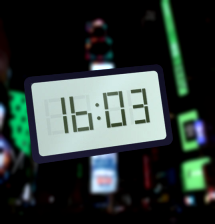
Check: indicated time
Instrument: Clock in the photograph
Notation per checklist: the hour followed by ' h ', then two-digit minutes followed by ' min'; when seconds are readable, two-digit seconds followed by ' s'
16 h 03 min
